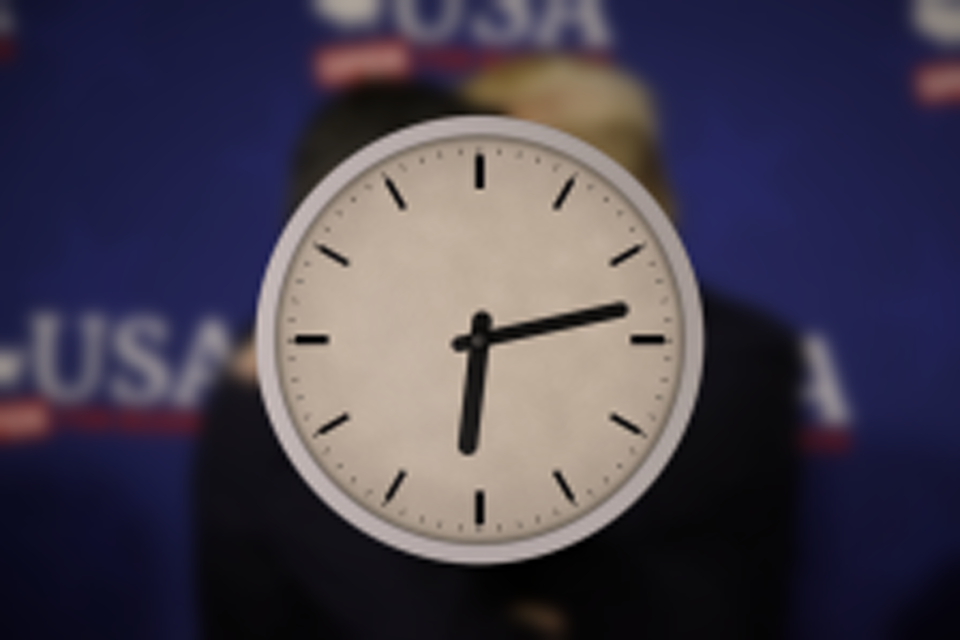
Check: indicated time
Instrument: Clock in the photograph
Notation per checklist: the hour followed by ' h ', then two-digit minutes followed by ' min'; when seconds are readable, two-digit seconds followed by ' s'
6 h 13 min
